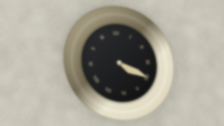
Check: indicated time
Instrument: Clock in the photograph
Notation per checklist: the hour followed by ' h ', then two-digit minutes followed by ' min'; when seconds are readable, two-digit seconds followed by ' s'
4 h 20 min
